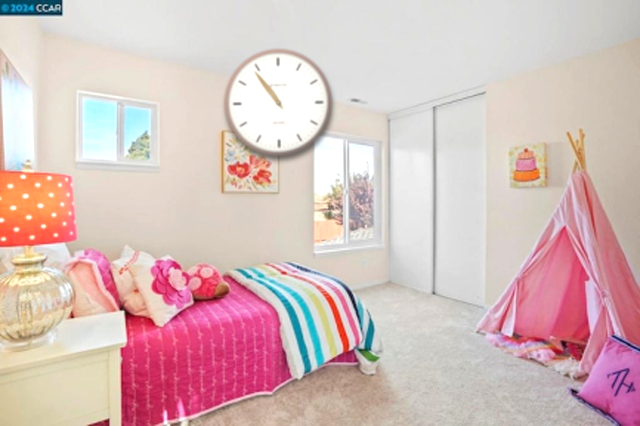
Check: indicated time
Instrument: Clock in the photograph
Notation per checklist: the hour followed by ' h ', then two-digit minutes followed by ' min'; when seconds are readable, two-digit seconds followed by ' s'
10 h 54 min
